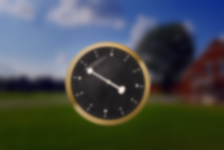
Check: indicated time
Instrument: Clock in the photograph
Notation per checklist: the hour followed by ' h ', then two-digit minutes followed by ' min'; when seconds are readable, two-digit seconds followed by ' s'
3 h 49 min
